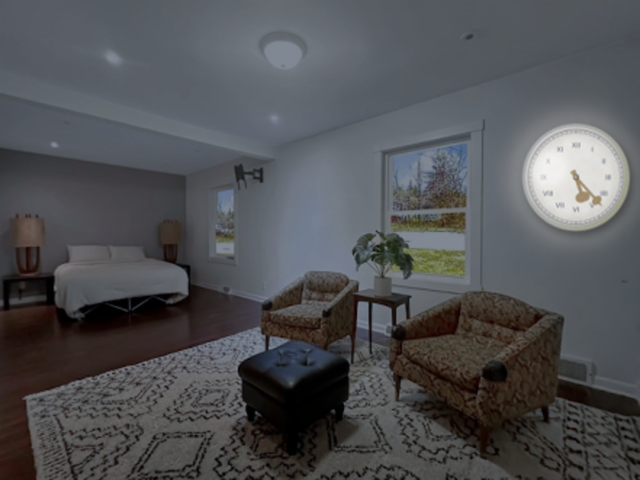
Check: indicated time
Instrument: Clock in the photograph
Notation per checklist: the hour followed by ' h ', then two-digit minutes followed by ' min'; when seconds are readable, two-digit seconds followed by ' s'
5 h 23 min
